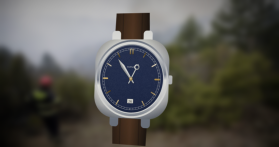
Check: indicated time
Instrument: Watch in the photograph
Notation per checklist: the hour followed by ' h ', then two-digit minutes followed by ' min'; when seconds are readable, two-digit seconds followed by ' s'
12 h 54 min
